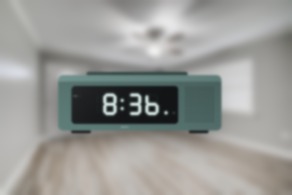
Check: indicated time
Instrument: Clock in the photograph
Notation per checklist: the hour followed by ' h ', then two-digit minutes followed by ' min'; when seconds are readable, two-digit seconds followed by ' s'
8 h 36 min
